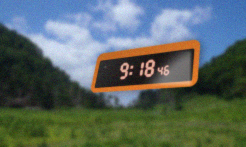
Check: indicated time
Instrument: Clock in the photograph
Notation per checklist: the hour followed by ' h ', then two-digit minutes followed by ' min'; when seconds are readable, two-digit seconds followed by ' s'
9 h 18 min 46 s
